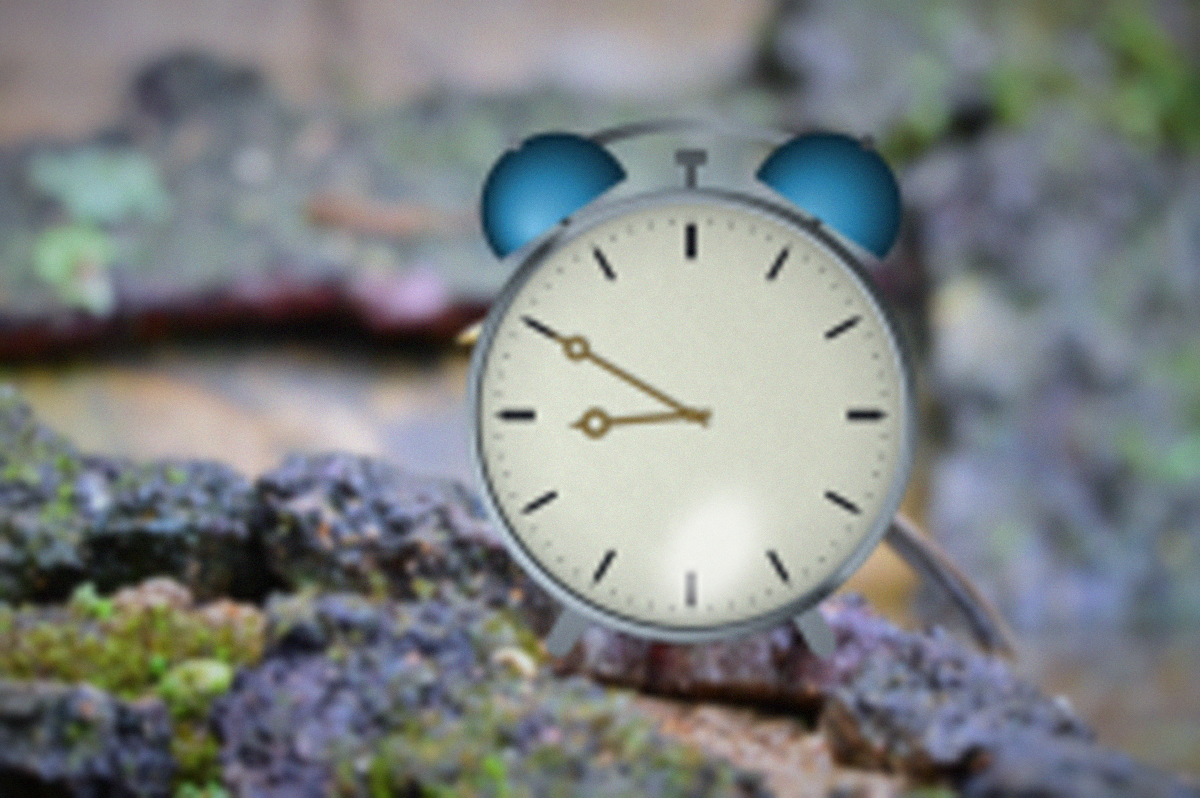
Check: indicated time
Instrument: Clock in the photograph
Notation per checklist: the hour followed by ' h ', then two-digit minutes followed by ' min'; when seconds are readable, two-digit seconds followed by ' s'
8 h 50 min
